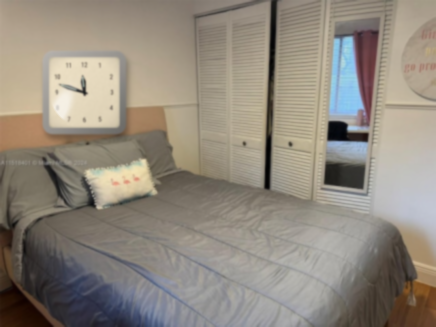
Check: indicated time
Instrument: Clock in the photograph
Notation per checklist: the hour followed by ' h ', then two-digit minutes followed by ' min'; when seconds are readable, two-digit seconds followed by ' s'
11 h 48 min
